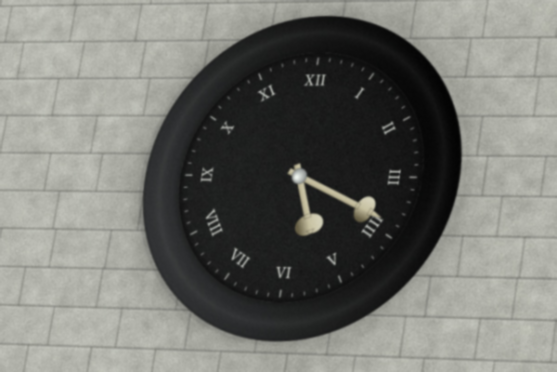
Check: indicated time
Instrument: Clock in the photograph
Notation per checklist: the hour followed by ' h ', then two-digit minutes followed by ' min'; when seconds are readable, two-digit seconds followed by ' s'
5 h 19 min
